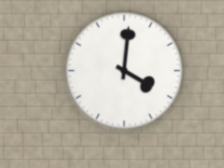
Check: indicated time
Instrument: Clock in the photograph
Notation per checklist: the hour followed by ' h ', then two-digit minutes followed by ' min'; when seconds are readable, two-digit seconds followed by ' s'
4 h 01 min
